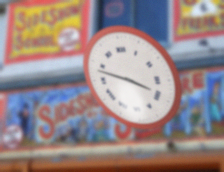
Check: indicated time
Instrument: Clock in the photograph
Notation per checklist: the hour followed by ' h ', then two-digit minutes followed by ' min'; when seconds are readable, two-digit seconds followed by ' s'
3 h 48 min
